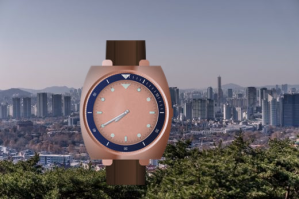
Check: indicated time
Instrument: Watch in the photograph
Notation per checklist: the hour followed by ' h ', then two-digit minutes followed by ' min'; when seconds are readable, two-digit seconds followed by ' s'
7 h 40 min
